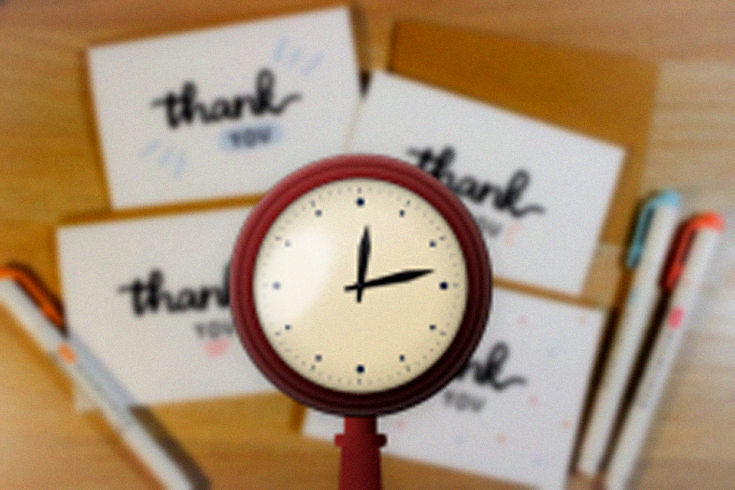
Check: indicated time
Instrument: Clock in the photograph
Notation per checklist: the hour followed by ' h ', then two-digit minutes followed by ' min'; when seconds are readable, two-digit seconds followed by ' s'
12 h 13 min
